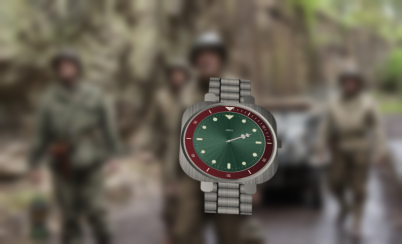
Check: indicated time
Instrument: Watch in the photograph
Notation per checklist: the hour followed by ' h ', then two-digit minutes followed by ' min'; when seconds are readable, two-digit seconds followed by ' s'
2 h 11 min
